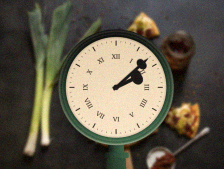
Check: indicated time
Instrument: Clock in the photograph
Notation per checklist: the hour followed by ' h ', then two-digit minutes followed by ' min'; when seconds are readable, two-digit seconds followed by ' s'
2 h 08 min
